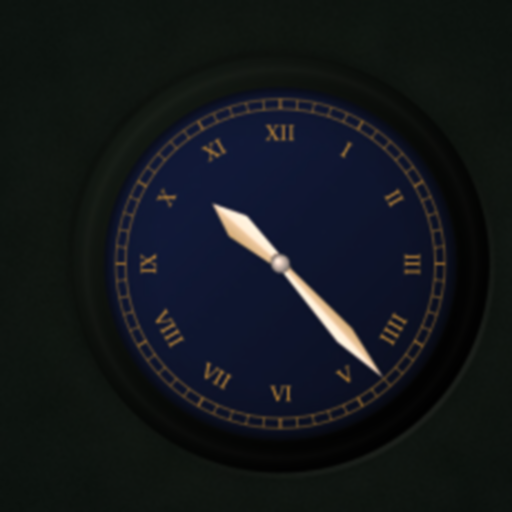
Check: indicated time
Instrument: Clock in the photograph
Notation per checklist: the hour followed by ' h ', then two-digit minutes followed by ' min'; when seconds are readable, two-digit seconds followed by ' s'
10 h 23 min
